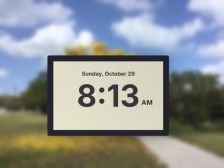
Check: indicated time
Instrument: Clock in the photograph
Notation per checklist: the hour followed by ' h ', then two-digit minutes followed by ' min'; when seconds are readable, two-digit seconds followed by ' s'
8 h 13 min
